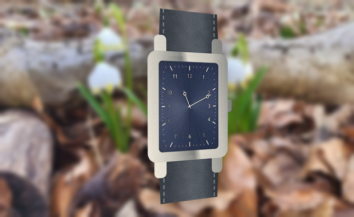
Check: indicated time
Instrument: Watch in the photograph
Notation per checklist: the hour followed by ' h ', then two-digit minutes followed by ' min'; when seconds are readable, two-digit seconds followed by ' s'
11 h 11 min
